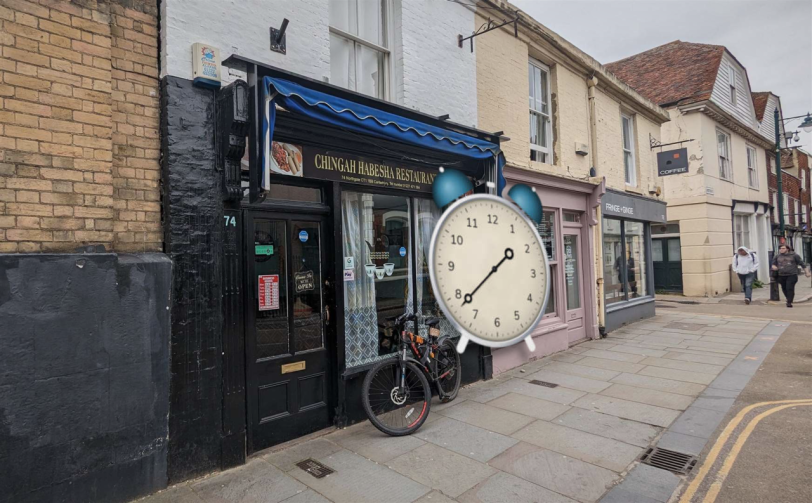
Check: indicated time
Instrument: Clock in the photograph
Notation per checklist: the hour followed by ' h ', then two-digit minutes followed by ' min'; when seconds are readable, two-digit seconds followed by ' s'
1 h 38 min
